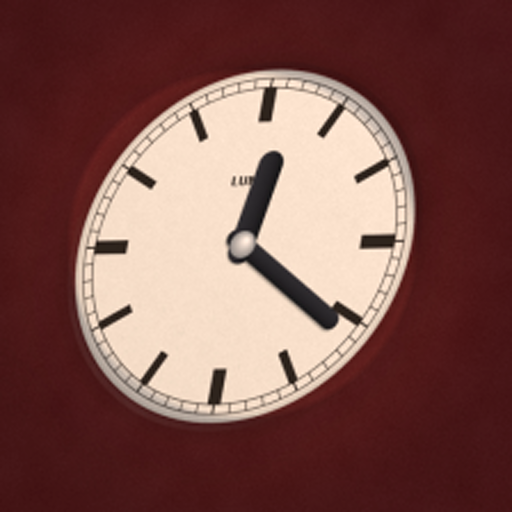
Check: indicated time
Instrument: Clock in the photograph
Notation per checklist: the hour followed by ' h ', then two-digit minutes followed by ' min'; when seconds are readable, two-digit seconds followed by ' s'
12 h 21 min
